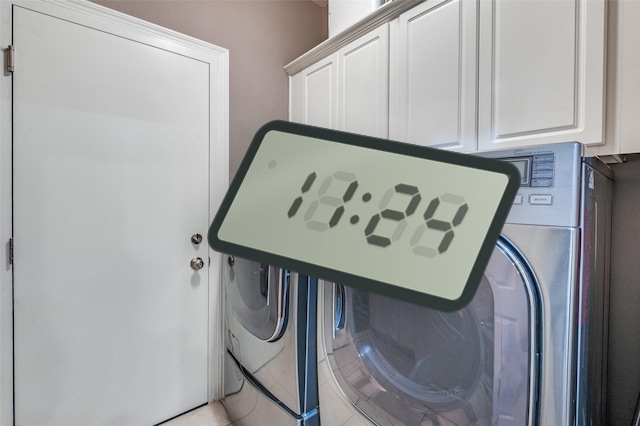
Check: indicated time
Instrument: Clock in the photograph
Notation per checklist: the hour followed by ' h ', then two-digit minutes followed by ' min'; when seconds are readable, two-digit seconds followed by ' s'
11 h 24 min
